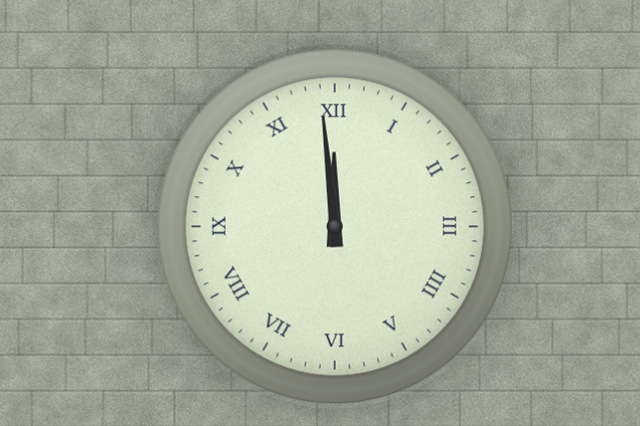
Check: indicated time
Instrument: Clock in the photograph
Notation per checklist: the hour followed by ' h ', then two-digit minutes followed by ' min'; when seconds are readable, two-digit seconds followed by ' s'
11 h 59 min
